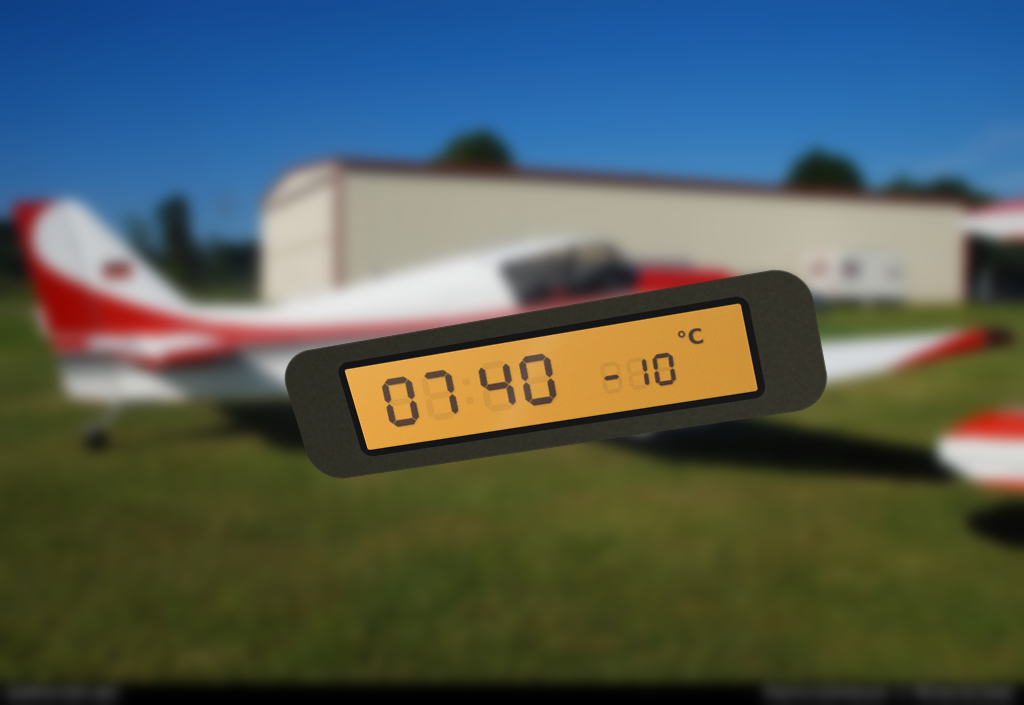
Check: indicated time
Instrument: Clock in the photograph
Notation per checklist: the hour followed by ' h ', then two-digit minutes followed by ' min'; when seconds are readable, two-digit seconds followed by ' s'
7 h 40 min
